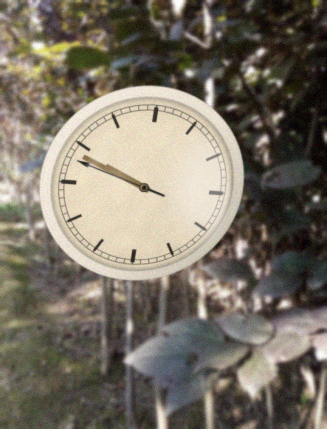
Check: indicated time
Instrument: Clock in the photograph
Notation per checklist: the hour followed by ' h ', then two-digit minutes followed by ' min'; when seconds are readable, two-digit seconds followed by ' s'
9 h 48 min 48 s
